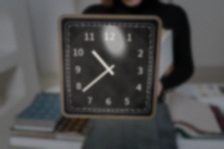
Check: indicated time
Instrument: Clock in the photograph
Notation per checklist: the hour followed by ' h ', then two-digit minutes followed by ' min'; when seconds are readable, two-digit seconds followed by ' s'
10 h 38 min
